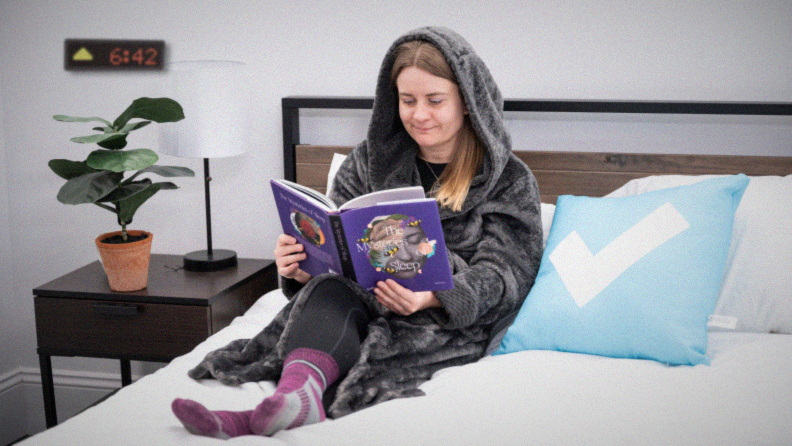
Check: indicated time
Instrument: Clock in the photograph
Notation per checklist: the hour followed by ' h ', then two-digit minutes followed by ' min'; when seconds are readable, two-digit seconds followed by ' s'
6 h 42 min
